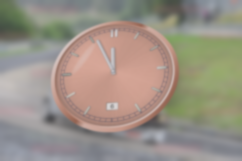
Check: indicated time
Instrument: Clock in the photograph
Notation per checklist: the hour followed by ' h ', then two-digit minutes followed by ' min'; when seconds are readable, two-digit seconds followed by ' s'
11 h 56 min
